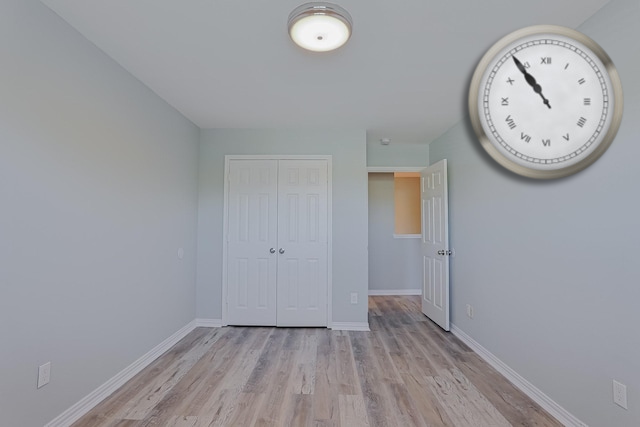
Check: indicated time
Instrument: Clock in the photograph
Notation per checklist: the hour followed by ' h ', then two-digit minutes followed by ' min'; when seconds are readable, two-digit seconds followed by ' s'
10 h 54 min
